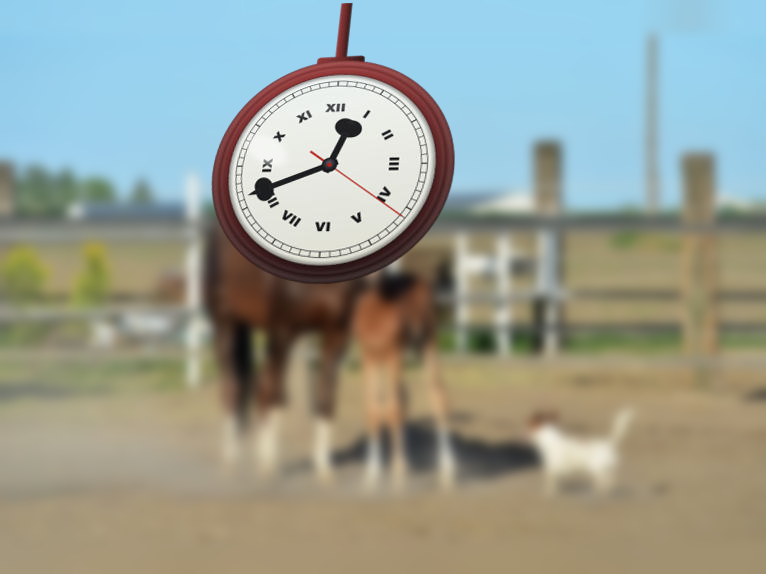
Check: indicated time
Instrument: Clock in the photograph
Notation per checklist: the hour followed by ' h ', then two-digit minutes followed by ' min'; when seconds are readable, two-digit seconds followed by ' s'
12 h 41 min 21 s
